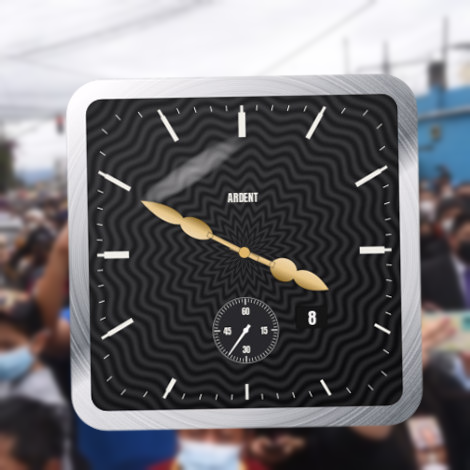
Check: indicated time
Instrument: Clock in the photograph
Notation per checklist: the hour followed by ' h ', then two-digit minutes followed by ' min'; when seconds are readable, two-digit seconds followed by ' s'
3 h 49 min 36 s
